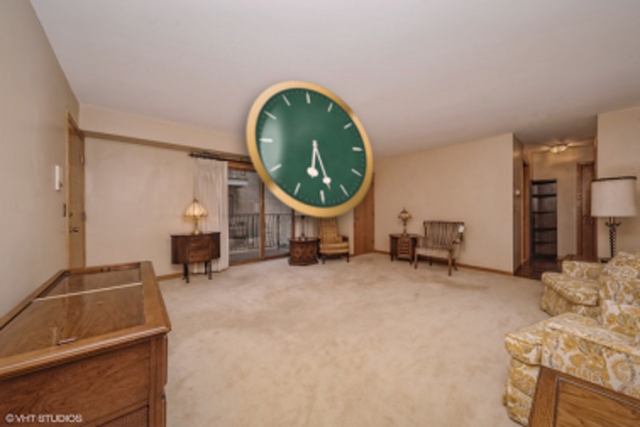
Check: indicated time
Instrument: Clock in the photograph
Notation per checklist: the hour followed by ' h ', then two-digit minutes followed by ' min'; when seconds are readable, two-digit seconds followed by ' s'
6 h 28 min
